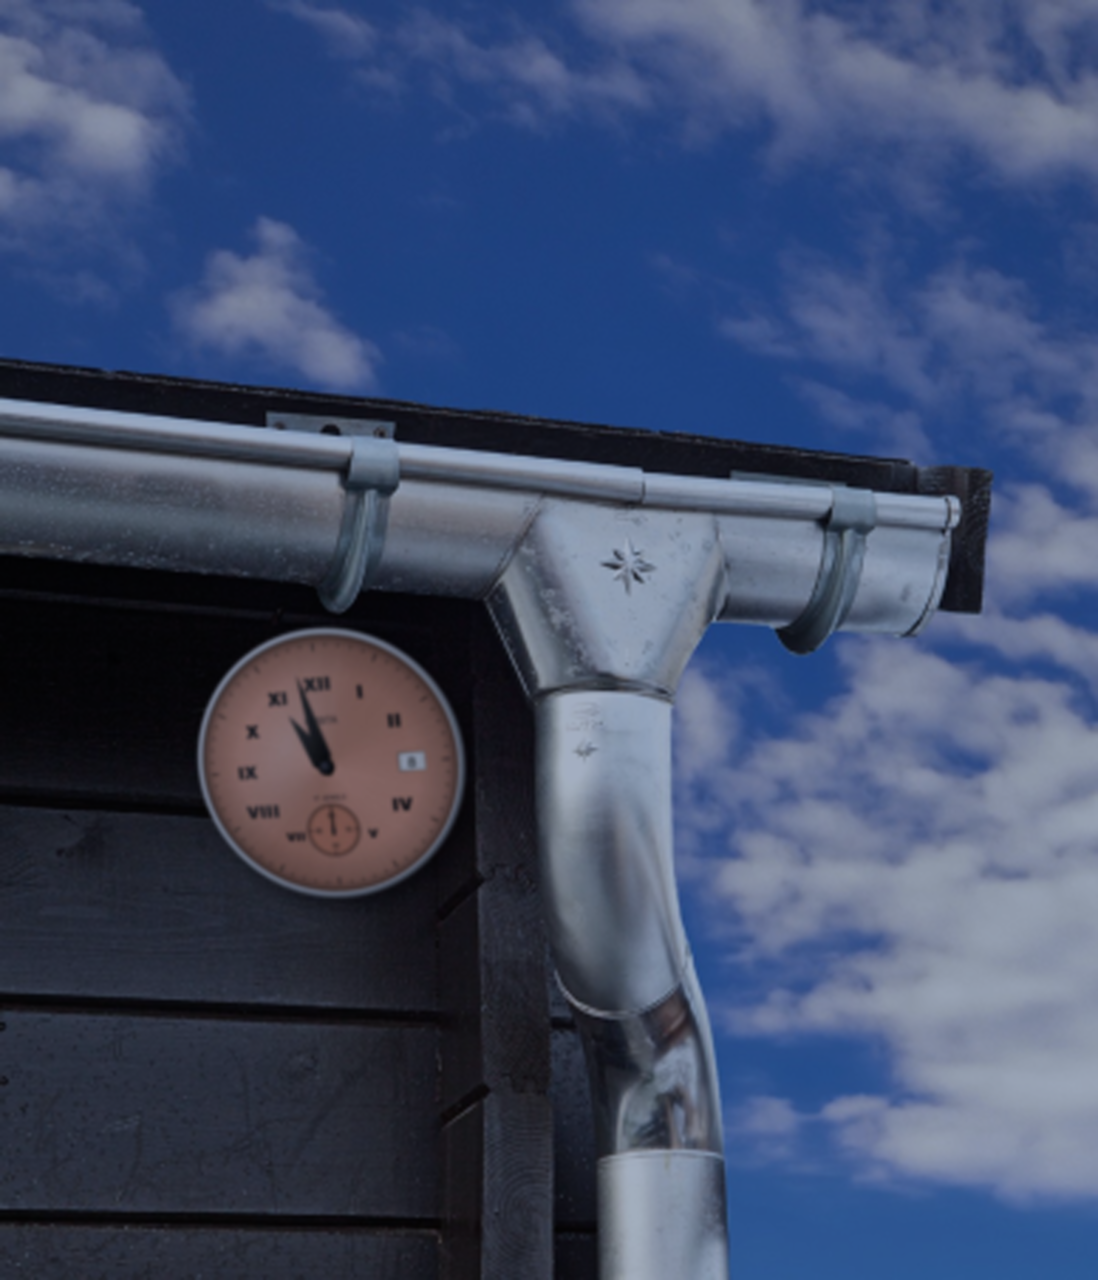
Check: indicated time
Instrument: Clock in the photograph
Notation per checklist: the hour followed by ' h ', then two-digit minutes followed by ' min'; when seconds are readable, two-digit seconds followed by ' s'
10 h 58 min
